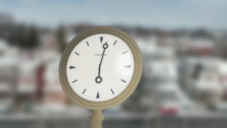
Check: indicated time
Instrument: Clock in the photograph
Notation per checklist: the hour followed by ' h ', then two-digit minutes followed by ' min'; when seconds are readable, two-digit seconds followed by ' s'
6 h 02 min
